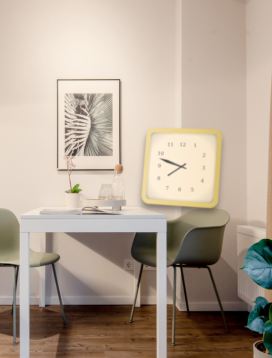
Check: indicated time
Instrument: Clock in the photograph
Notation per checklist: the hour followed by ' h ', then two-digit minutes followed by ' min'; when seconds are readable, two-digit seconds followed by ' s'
7 h 48 min
